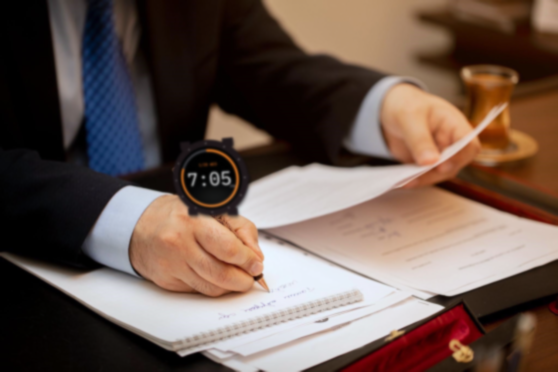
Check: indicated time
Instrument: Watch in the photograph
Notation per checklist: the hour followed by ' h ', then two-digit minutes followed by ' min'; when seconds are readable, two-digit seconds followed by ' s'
7 h 05 min
